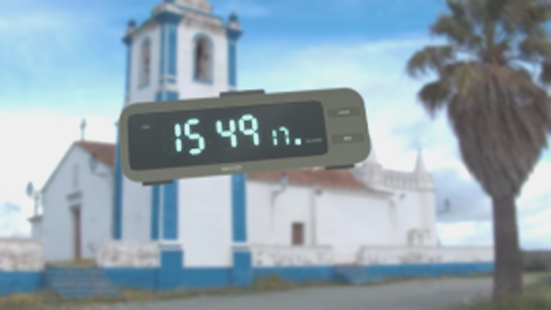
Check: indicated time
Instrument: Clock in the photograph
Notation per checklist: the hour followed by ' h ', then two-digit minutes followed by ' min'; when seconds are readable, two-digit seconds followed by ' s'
15 h 49 min 17 s
